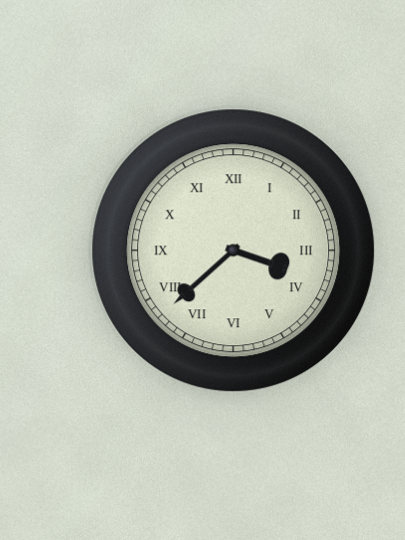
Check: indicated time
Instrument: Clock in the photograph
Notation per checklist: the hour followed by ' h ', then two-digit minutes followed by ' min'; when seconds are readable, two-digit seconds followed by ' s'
3 h 38 min
